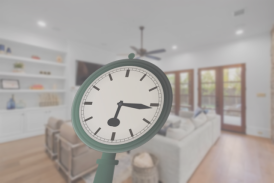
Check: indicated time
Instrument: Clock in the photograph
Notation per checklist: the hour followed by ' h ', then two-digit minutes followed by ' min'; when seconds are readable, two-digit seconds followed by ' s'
6 h 16 min
